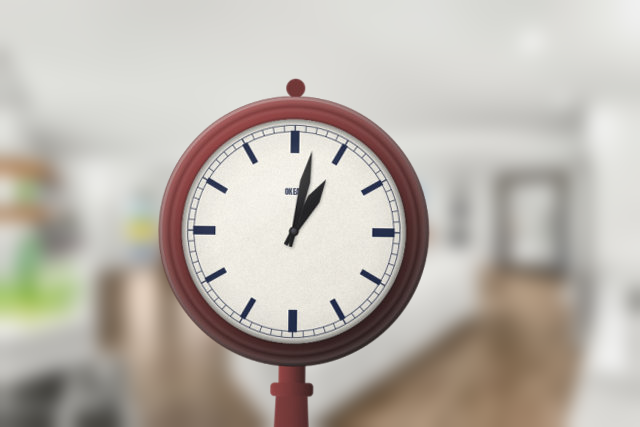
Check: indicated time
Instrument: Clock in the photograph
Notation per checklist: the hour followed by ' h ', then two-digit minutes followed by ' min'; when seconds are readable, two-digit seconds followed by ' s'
1 h 02 min
